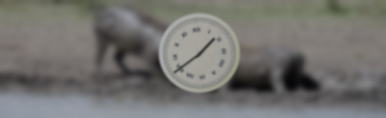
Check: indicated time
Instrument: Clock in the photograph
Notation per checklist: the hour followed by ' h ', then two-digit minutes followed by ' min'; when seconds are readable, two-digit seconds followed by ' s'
1 h 40 min
